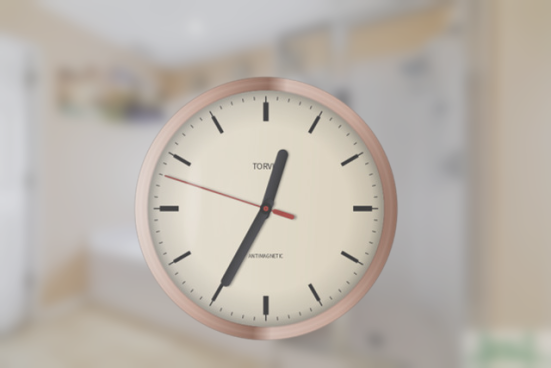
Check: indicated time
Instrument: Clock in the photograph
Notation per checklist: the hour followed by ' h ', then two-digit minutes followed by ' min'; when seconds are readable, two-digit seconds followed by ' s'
12 h 34 min 48 s
